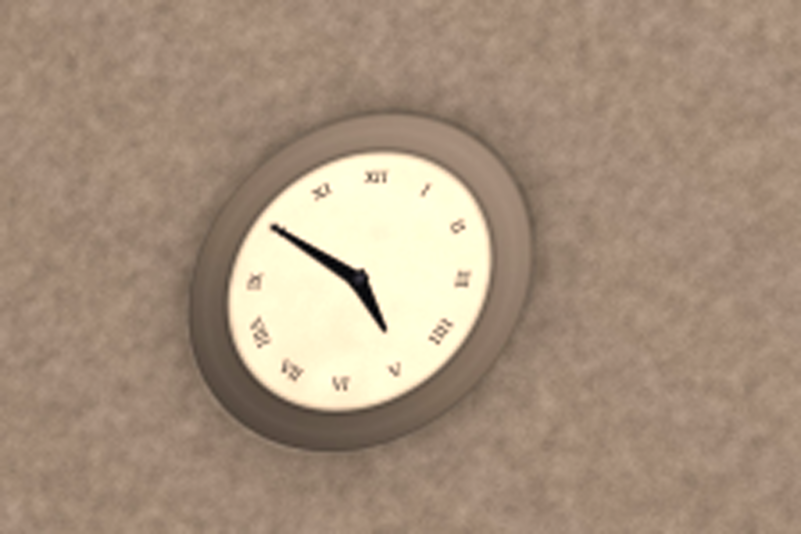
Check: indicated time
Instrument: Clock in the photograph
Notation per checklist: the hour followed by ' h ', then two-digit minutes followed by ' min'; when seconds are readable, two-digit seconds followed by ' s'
4 h 50 min
